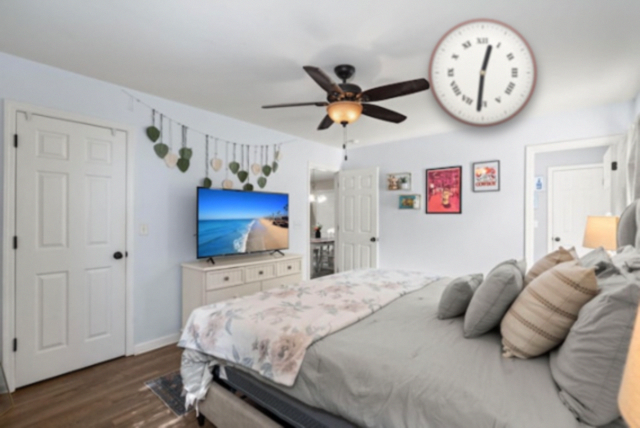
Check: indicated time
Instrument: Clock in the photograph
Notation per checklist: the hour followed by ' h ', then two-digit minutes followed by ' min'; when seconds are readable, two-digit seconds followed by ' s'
12 h 31 min
